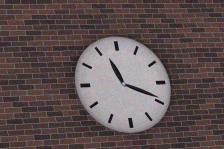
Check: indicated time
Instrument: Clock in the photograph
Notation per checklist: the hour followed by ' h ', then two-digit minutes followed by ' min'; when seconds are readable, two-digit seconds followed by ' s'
11 h 19 min
